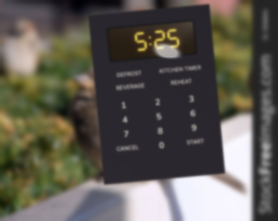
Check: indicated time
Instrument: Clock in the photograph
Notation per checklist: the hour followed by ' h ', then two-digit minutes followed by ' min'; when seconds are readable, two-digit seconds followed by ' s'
5 h 25 min
